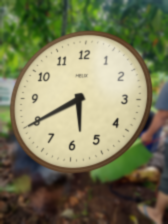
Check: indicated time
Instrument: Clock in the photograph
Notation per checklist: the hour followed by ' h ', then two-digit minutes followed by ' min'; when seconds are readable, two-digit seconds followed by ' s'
5 h 40 min
